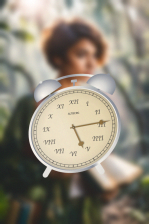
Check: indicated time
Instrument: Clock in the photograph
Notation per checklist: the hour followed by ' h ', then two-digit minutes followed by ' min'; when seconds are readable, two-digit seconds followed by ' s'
5 h 14 min
